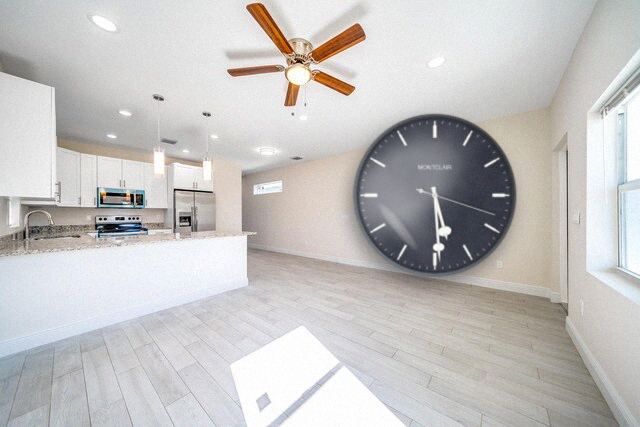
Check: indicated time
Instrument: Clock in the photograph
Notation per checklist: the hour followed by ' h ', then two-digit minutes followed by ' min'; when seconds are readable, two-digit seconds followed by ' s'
5 h 29 min 18 s
